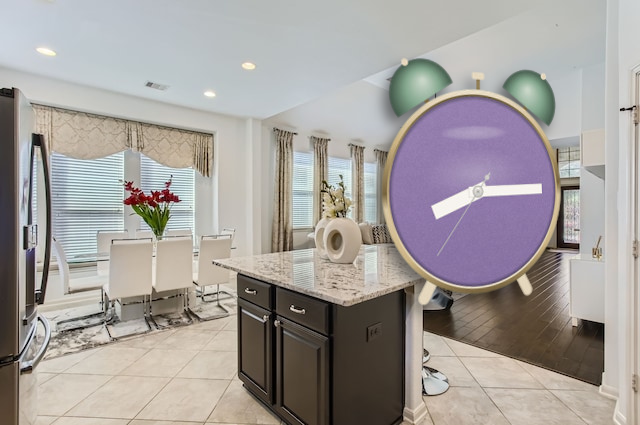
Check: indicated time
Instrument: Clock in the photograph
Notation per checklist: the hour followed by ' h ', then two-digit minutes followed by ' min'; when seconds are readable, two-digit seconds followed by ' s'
8 h 14 min 36 s
